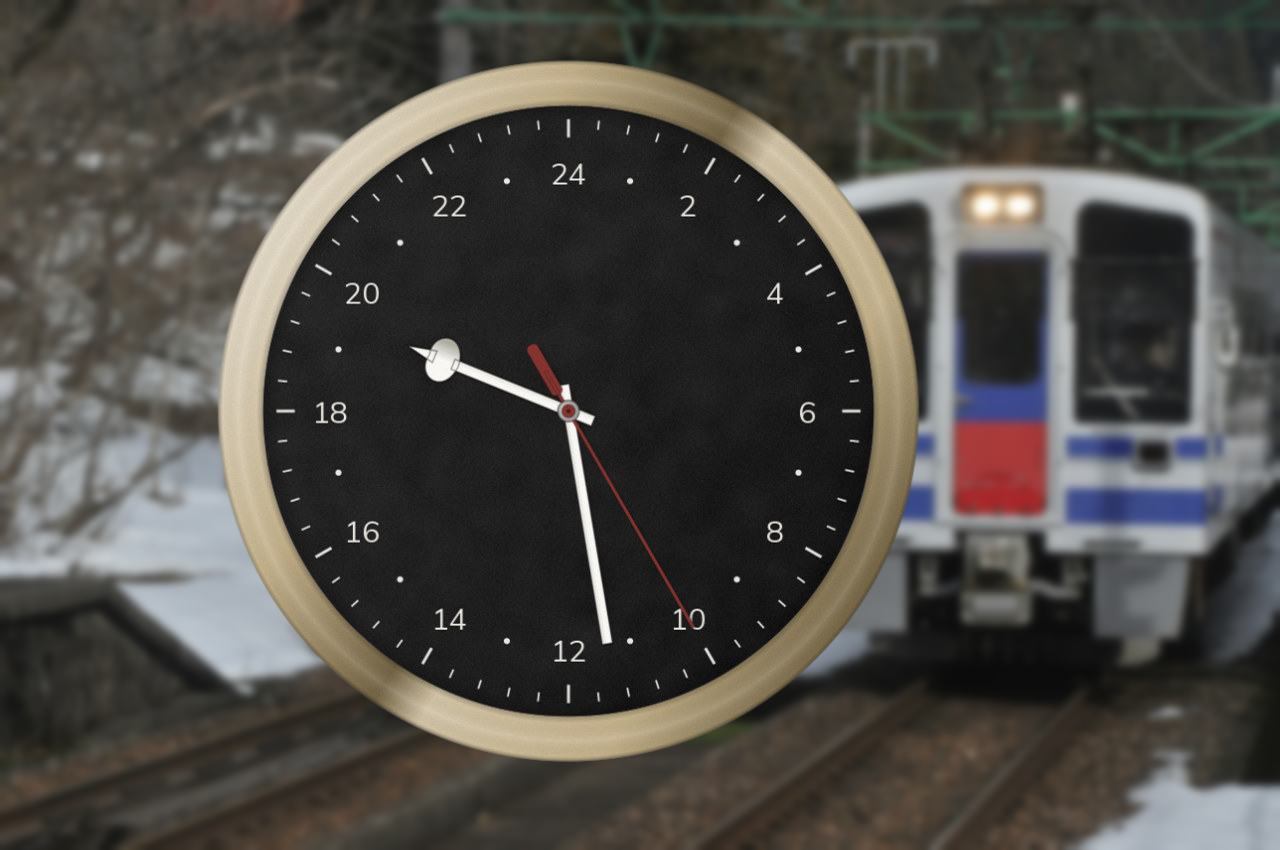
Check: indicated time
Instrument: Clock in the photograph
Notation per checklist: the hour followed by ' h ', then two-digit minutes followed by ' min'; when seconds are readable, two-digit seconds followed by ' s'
19 h 28 min 25 s
